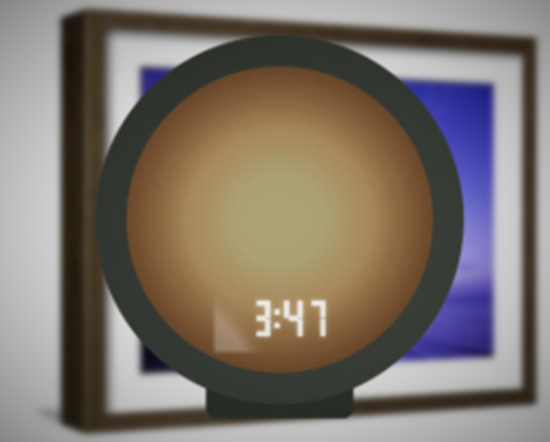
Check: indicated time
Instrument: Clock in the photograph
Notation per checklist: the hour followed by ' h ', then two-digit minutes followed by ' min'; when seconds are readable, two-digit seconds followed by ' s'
3 h 47 min
